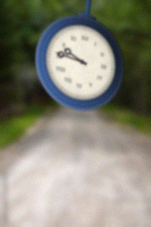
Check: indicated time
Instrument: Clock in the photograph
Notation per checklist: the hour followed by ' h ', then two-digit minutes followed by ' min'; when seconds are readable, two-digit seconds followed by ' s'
9 h 46 min
